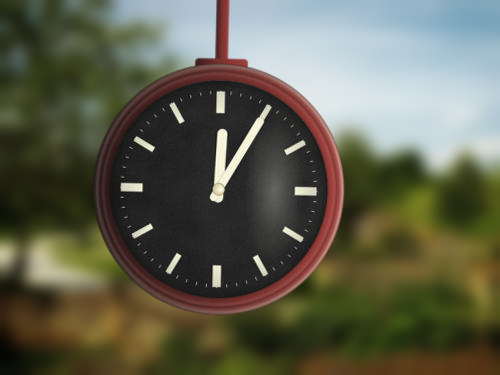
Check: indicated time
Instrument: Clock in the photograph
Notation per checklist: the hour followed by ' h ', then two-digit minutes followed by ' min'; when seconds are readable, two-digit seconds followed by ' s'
12 h 05 min
